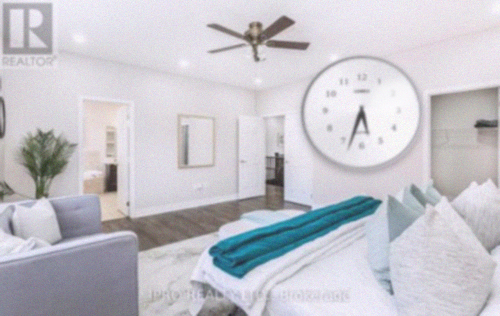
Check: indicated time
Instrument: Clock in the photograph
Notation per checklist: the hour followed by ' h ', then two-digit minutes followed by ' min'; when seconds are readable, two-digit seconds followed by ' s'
5 h 33 min
